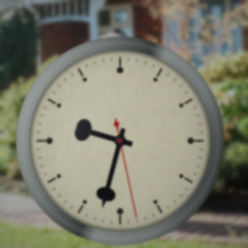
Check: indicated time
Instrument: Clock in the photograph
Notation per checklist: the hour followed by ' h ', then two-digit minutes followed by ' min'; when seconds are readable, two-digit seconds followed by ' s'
9 h 32 min 28 s
